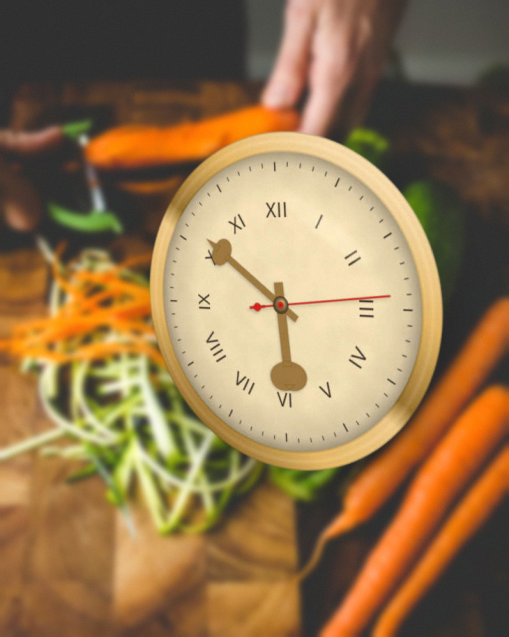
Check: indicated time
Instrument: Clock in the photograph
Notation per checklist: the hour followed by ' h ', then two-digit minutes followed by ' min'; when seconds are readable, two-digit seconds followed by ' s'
5 h 51 min 14 s
